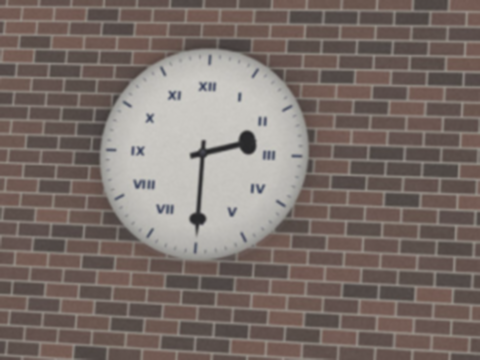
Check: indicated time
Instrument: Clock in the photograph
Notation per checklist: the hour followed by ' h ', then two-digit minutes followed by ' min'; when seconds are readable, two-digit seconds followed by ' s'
2 h 30 min
